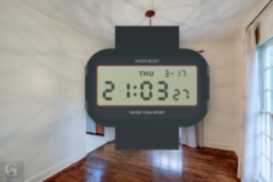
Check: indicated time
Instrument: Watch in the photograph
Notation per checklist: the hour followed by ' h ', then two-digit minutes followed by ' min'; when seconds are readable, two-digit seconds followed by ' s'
21 h 03 min 27 s
